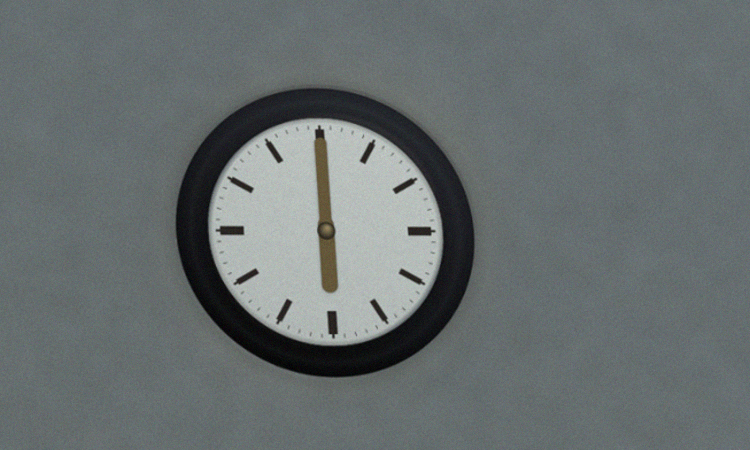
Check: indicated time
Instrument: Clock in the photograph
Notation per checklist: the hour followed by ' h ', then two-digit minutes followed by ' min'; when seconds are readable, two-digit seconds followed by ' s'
6 h 00 min
